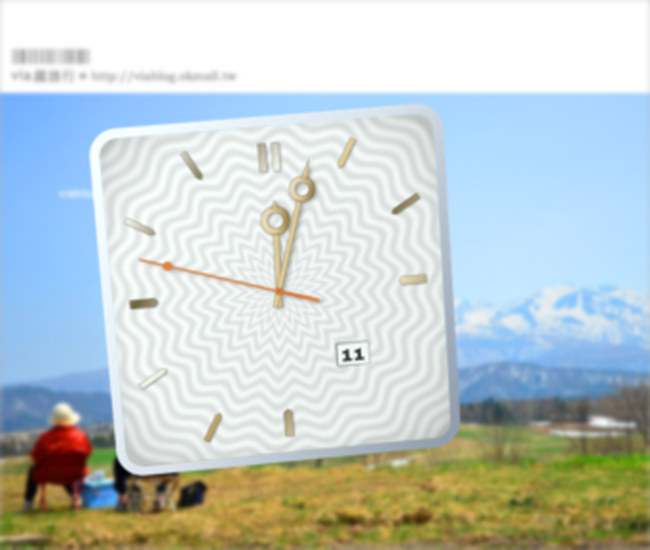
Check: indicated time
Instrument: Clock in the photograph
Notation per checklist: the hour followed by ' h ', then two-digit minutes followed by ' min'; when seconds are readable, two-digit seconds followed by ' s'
12 h 02 min 48 s
